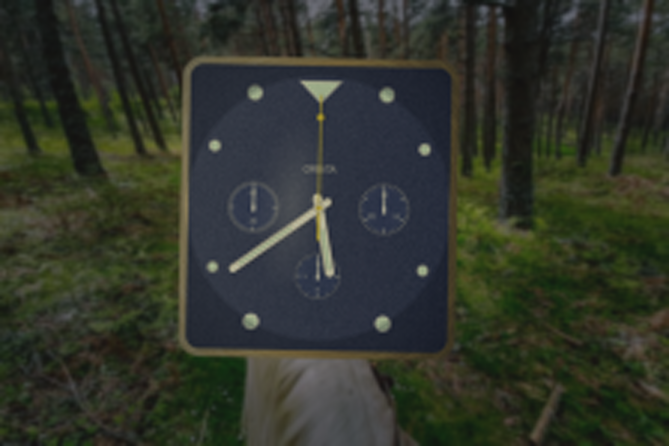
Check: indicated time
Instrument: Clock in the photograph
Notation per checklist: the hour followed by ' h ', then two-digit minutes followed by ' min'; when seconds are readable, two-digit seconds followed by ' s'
5 h 39 min
